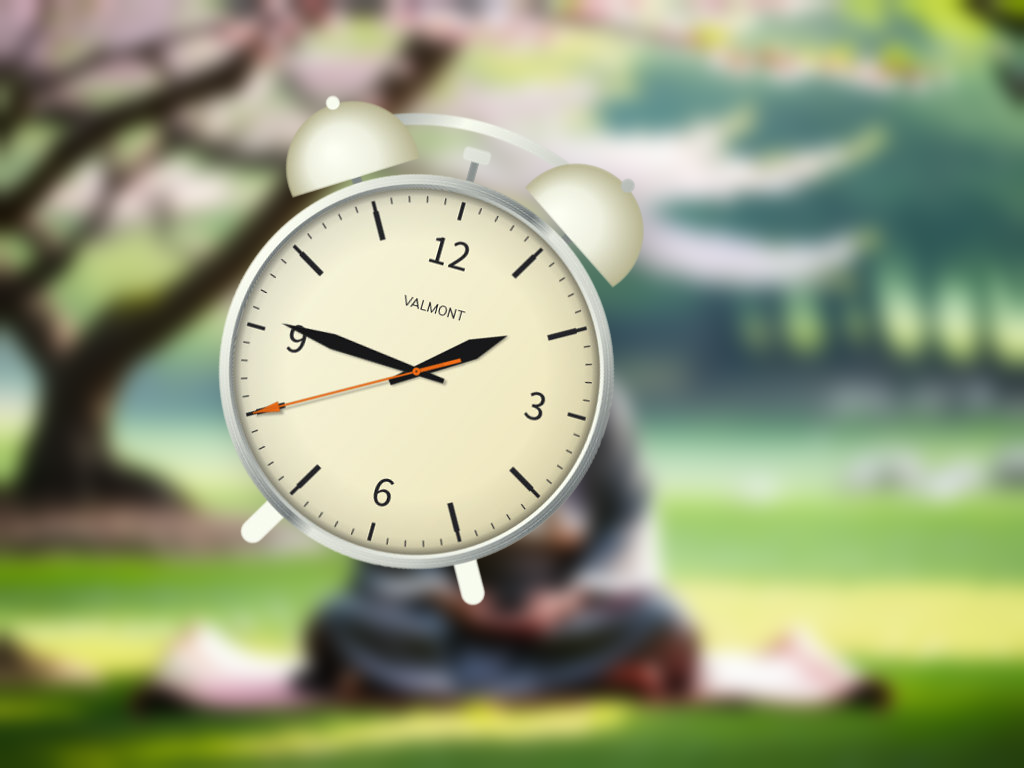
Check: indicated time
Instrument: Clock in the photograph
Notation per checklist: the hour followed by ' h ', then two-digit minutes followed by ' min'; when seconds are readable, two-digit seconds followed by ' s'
1 h 45 min 40 s
